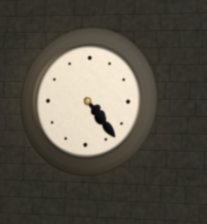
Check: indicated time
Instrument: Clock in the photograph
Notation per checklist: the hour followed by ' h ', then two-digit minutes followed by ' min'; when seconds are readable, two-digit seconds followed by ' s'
4 h 23 min
